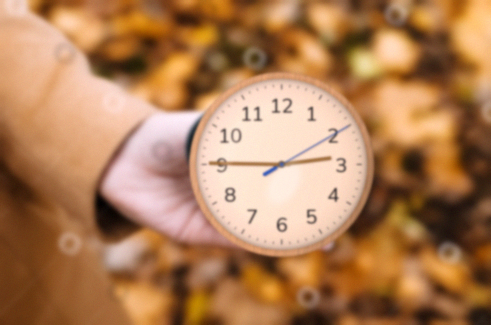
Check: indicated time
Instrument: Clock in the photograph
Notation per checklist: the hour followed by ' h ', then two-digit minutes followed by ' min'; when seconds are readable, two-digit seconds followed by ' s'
2 h 45 min 10 s
